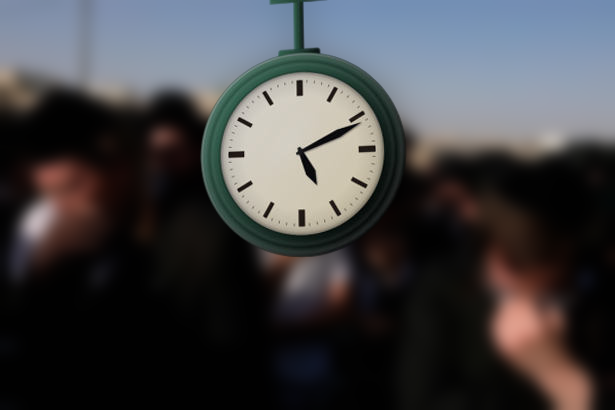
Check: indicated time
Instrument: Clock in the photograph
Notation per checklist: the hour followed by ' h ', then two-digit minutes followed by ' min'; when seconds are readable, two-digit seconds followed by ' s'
5 h 11 min
